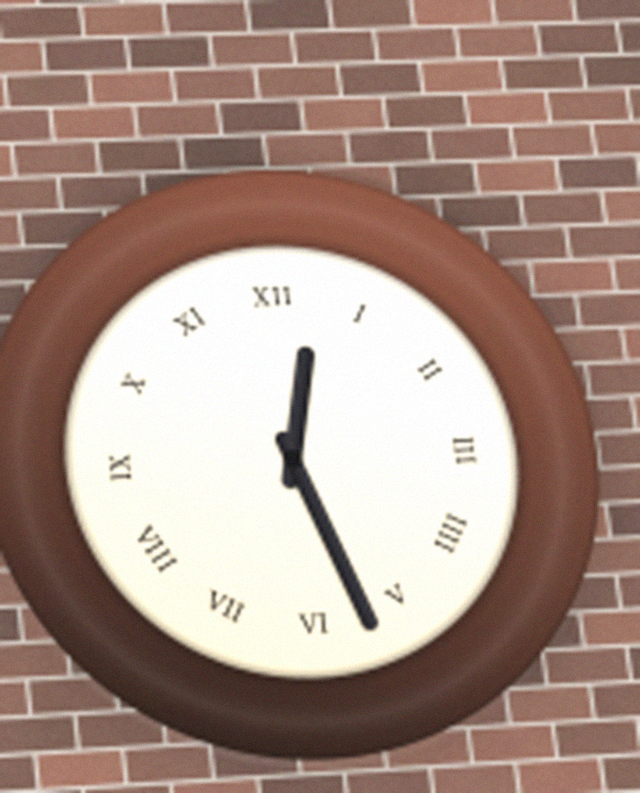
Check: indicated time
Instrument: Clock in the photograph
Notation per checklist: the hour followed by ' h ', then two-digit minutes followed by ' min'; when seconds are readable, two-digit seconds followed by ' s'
12 h 27 min
